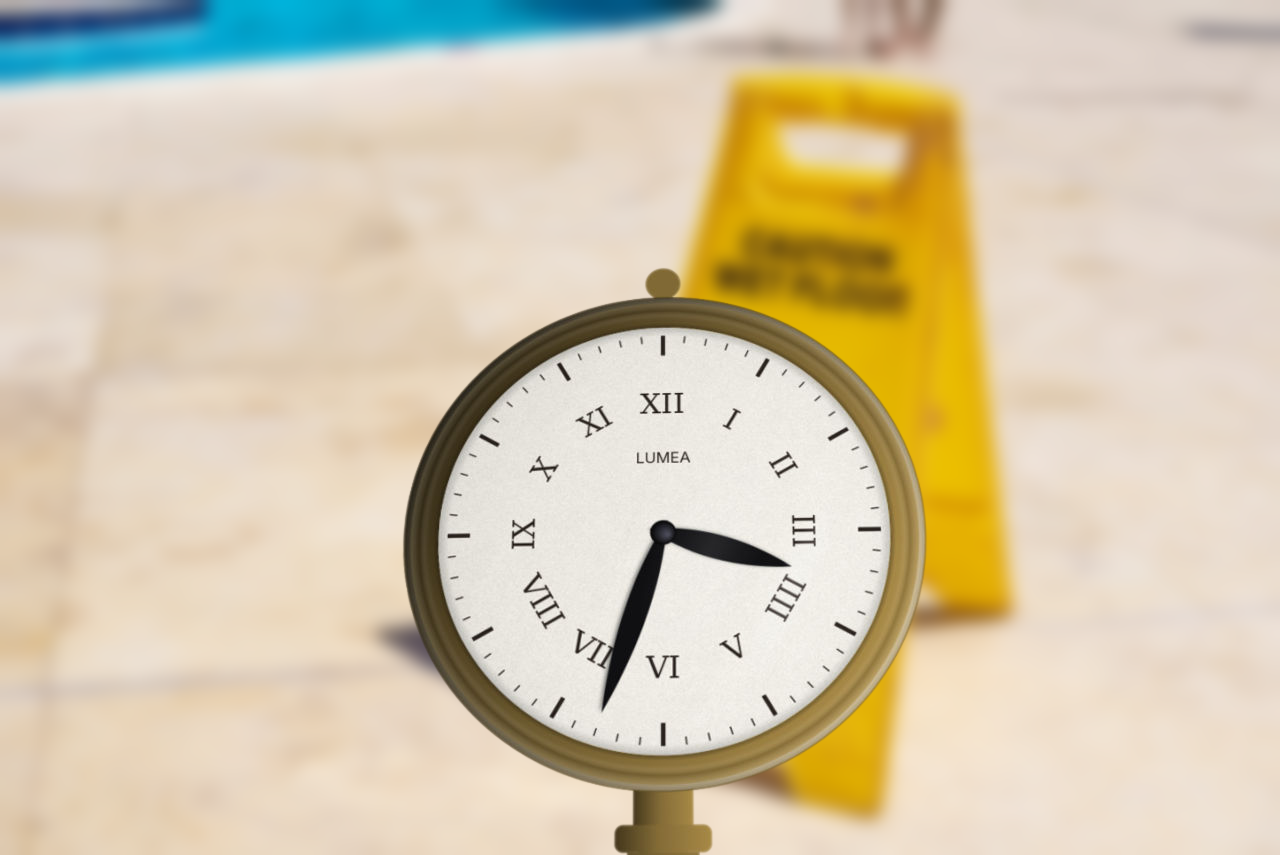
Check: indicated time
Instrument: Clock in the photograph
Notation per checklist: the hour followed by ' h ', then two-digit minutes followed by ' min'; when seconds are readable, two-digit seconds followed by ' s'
3 h 33 min
